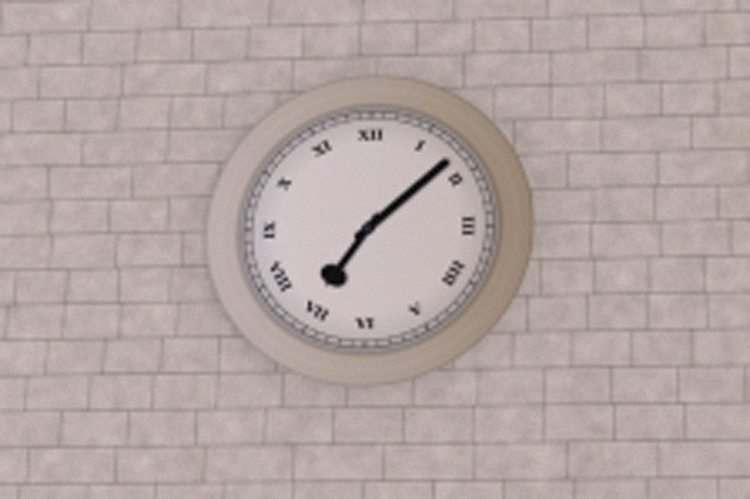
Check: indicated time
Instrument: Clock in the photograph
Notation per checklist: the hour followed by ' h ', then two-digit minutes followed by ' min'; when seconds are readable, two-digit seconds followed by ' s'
7 h 08 min
